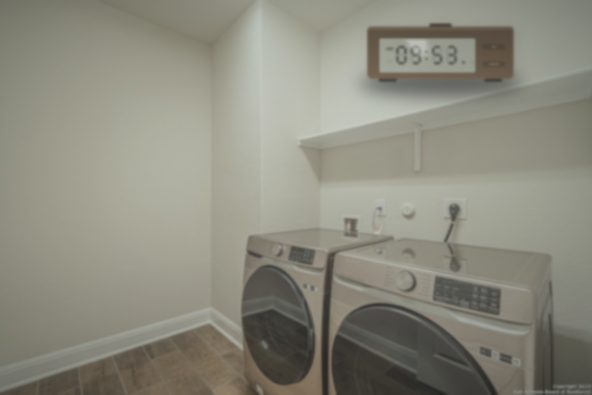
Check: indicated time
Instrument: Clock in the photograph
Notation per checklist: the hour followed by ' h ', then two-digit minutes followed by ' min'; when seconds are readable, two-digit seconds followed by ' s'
9 h 53 min
